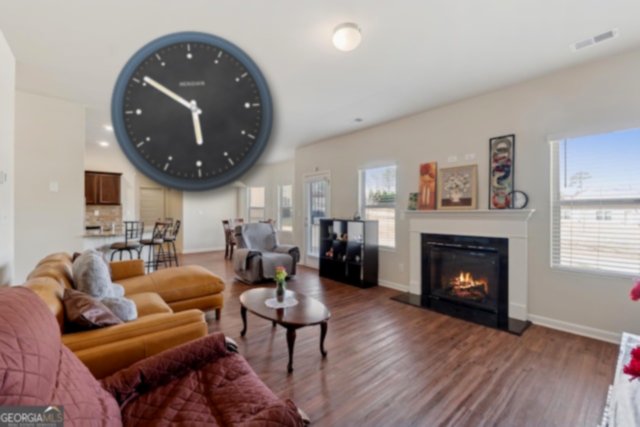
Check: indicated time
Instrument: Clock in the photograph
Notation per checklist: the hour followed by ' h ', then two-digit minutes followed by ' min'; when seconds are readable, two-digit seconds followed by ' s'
5 h 51 min
